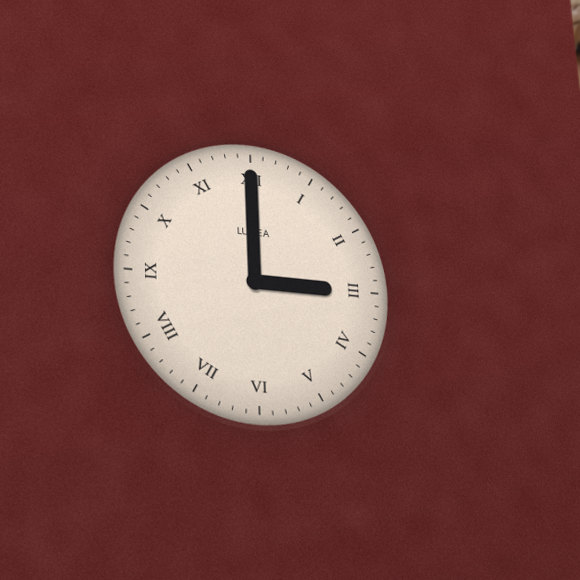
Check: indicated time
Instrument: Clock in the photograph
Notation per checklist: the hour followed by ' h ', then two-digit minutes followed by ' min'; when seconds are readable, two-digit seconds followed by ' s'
3 h 00 min
